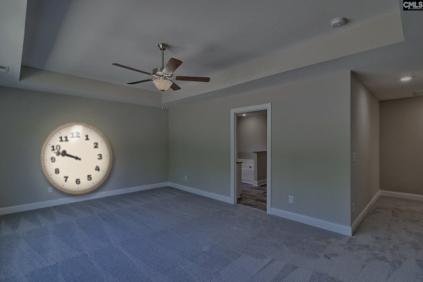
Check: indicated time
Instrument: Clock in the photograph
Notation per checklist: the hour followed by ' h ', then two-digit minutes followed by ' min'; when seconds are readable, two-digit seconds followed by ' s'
9 h 48 min
